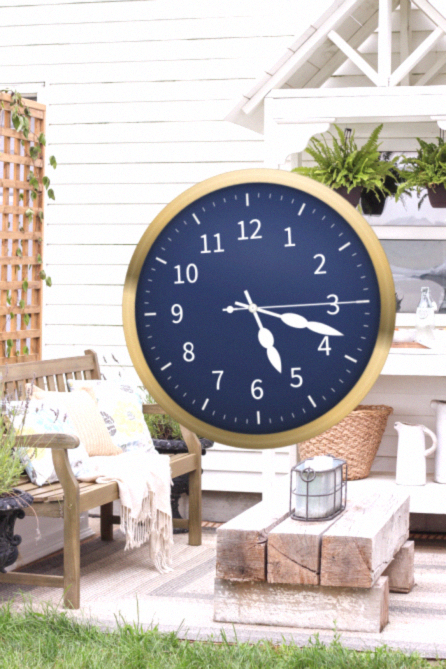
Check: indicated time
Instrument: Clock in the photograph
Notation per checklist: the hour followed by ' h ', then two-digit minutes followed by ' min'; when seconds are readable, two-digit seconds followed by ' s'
5 h 18 min 15 s
